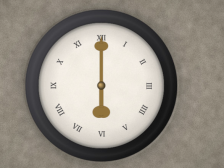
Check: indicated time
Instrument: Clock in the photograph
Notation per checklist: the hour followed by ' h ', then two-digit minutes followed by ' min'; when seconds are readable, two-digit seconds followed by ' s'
6 h 00 min
